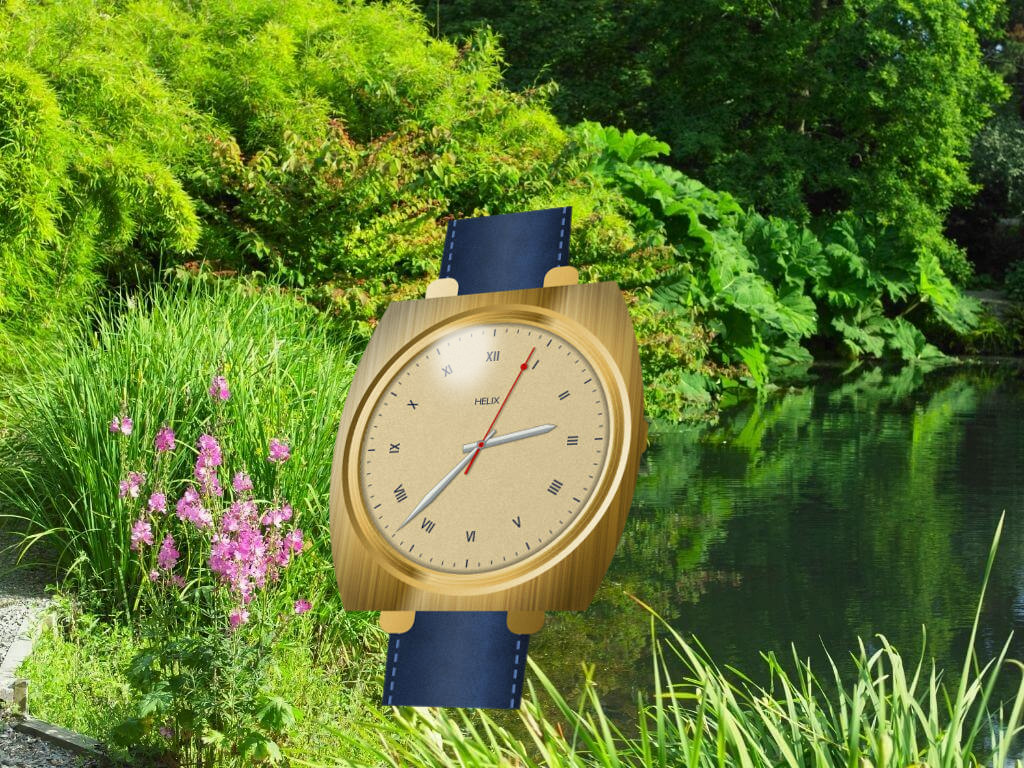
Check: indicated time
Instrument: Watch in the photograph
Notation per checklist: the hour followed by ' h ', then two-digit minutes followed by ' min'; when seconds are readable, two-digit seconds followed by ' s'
2 h 37 min 04 s
